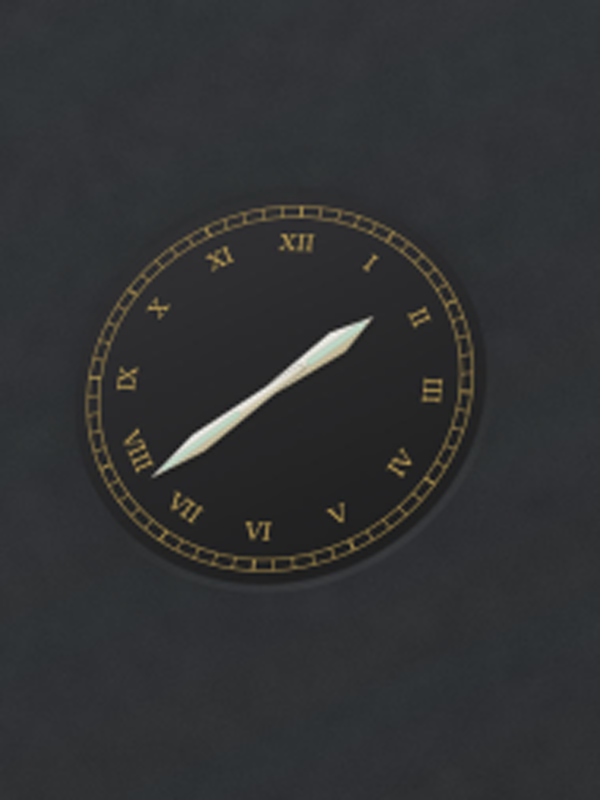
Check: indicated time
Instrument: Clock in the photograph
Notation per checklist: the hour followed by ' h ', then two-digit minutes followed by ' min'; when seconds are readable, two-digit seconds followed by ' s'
1 h 38 min
